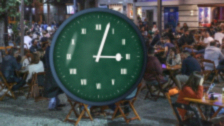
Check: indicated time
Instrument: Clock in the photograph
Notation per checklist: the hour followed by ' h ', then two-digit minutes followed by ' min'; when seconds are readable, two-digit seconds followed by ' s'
3 h 03 min
